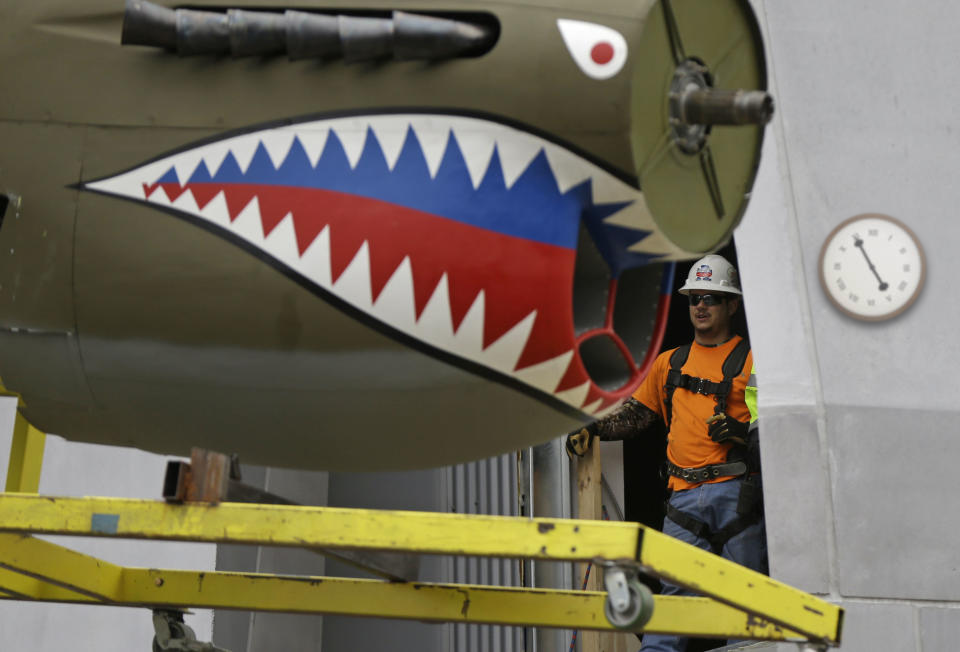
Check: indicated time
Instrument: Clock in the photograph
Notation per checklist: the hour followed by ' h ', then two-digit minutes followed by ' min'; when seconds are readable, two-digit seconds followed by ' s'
4 h 55 min
